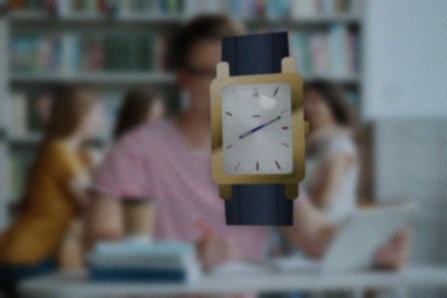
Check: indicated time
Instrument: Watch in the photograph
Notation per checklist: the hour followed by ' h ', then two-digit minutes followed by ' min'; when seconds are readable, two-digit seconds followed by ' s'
8 h 11 min
